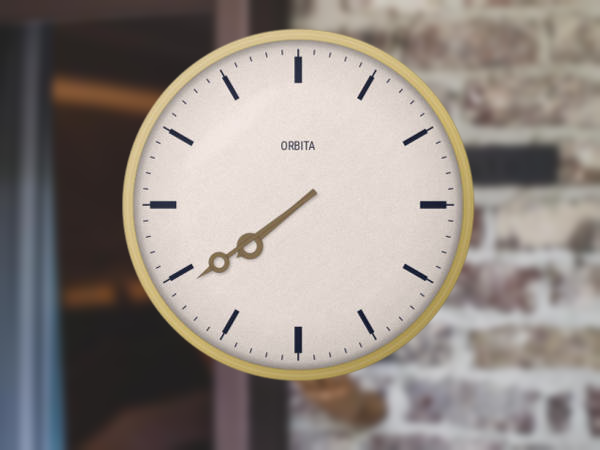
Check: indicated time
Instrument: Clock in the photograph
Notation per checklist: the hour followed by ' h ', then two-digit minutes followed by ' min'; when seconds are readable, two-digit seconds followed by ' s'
7 h 39 min
